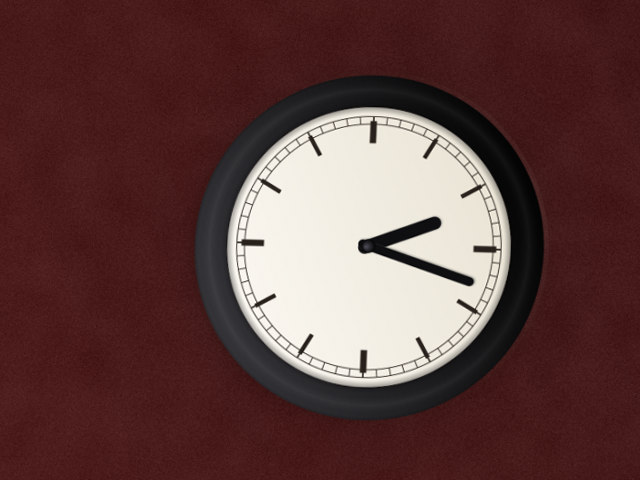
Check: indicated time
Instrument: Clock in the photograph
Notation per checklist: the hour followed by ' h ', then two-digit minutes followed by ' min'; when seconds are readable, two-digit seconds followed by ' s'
2 h 18 min
